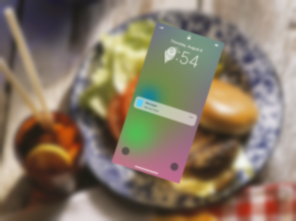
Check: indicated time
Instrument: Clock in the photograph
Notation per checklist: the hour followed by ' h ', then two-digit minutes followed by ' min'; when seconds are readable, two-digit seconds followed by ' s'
9 h 54 min
